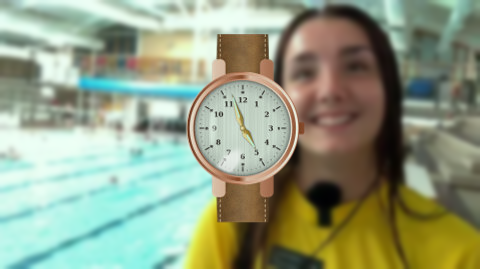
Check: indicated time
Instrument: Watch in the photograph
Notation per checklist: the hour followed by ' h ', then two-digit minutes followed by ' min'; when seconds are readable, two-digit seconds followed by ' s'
4 h 57 min
